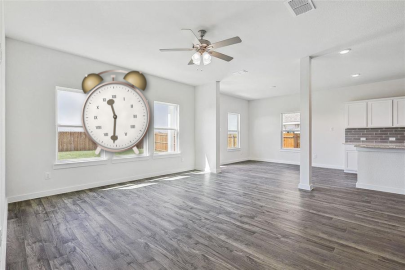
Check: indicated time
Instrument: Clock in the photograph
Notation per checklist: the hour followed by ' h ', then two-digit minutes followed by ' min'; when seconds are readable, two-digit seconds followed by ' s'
11 h 31 min
